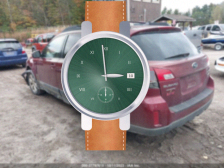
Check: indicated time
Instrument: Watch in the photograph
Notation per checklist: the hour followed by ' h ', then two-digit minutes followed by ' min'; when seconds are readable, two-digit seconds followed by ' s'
2 h 59 min
